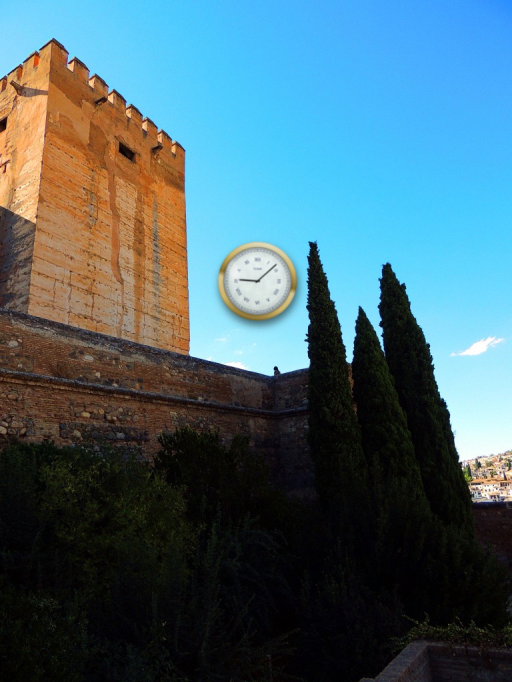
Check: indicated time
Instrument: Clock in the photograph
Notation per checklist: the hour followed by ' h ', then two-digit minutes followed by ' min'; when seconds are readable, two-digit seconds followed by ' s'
9 h 08 min
